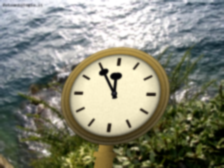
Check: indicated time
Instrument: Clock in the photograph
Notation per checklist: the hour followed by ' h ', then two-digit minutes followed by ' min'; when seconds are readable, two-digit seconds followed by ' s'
11 h 55 min
